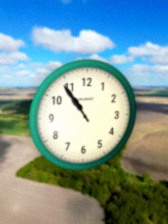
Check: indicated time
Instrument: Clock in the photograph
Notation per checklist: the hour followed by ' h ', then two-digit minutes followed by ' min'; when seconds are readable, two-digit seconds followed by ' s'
10 h 54 min
